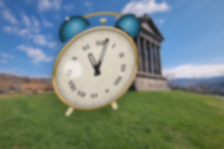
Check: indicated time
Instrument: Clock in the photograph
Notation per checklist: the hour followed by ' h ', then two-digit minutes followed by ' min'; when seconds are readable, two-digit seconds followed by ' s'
11 h 02 min
